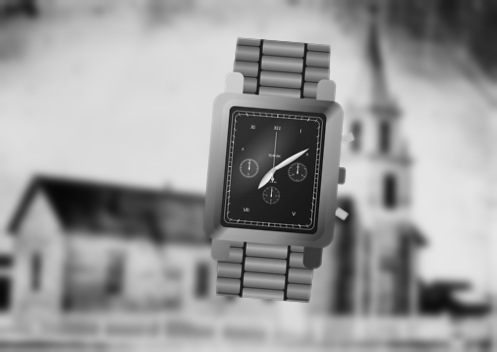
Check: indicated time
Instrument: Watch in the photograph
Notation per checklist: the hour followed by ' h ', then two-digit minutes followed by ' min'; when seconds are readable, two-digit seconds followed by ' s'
7 h 09 min
